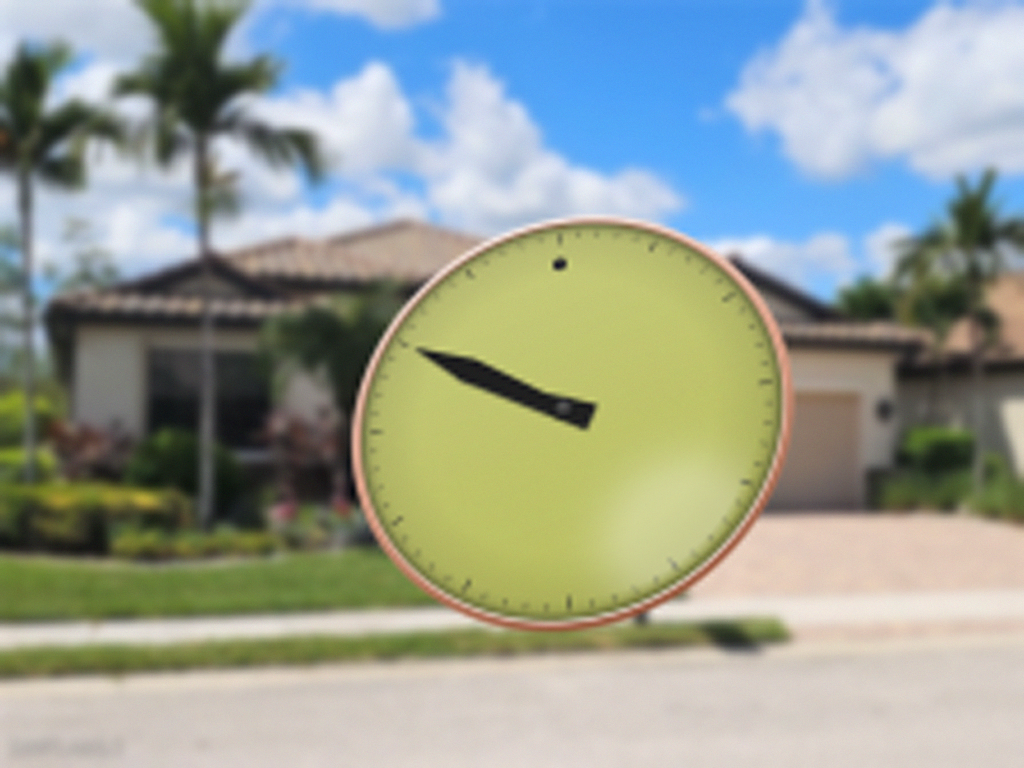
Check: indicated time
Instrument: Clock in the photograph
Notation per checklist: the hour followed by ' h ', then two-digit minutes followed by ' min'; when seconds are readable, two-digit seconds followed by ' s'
9 h 50 min
